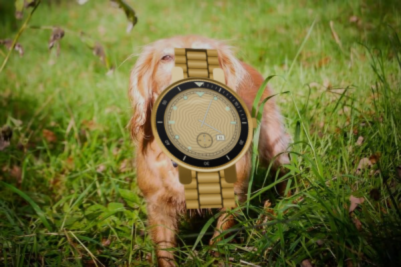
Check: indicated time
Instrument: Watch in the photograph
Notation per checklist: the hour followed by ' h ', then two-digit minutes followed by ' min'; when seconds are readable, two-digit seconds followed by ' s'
4 h 04 min
